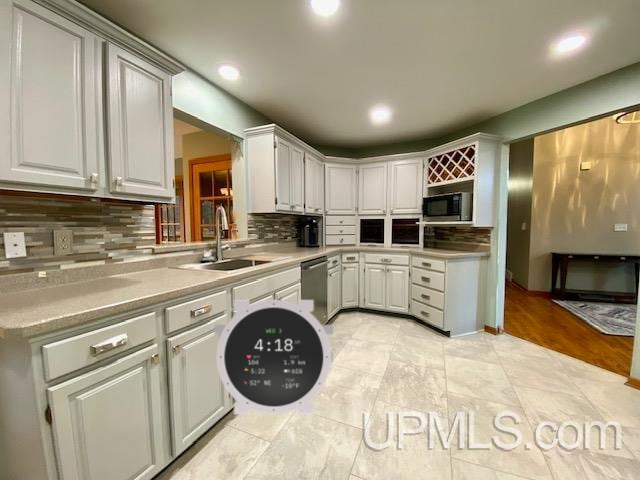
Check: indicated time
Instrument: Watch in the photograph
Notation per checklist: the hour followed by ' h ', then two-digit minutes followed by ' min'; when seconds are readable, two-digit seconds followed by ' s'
4 h 18 min
